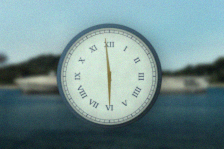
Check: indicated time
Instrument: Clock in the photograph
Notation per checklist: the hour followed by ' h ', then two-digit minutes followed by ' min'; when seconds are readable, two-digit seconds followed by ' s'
5 h 59 min
